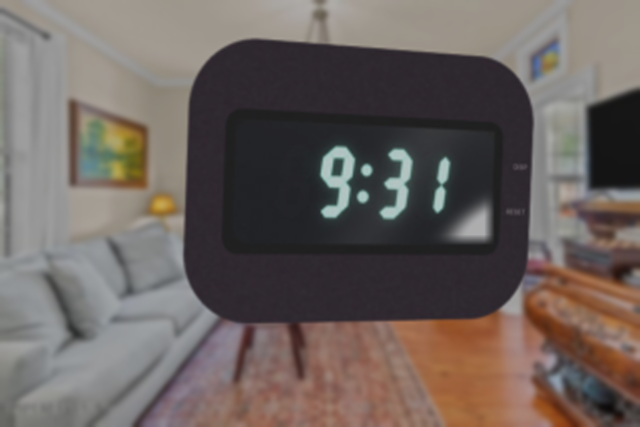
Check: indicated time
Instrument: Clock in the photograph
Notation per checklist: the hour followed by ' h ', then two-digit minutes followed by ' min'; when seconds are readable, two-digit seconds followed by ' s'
9 h 31 min
